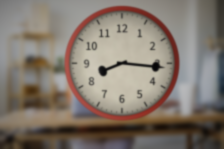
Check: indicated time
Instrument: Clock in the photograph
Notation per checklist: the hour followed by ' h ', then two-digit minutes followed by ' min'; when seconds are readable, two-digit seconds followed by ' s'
8 h 16 min
